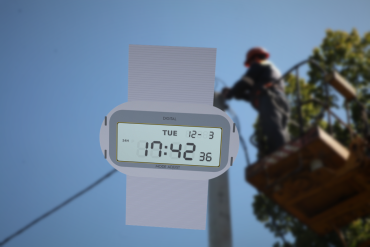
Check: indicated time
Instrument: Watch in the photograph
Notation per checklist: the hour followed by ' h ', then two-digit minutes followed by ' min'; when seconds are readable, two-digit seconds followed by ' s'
17 h 42 min 36 s
